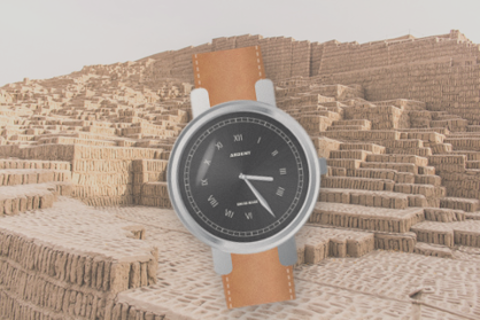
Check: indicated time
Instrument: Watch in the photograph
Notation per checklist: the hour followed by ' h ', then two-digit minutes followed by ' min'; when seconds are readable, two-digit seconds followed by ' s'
3 h 25 min
